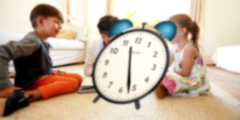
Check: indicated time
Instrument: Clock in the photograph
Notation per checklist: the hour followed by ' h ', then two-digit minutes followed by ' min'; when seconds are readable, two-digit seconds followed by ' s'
11 h 27 min
